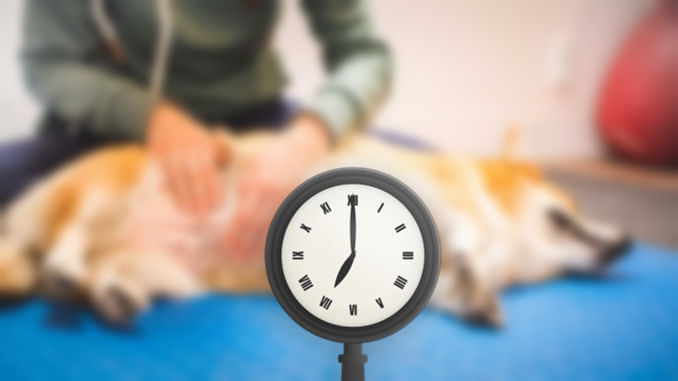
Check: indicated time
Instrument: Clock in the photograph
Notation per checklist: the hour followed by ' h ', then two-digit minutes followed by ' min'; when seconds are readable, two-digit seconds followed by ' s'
7 h 00 min
